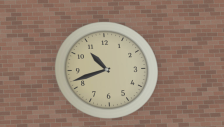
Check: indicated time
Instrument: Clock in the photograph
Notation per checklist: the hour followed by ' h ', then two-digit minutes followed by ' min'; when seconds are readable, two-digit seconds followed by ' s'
10 h 42 min
